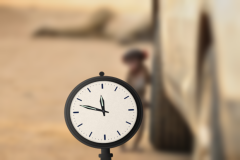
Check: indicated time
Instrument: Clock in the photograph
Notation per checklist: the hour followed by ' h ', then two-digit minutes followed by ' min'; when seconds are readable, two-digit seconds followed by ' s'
11 h 48 min
